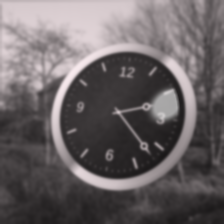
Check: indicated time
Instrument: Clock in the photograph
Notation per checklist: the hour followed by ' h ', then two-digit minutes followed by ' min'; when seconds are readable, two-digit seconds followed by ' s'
2 h 22 min
